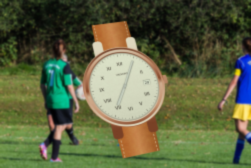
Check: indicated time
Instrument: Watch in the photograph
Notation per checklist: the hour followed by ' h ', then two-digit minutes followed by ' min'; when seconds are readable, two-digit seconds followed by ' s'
7 h 05 min
